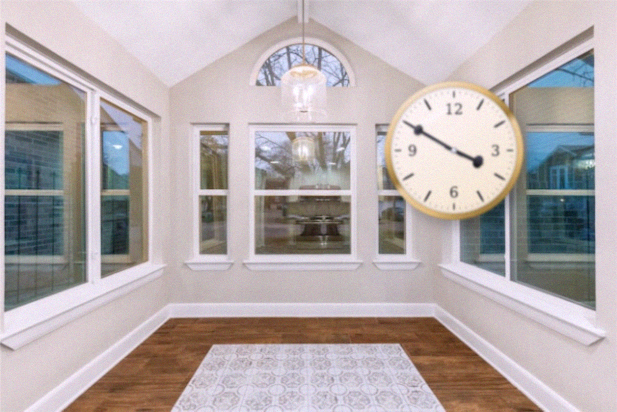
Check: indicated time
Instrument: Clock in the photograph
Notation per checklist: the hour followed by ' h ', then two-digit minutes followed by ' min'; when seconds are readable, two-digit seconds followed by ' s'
3 h 50 min
